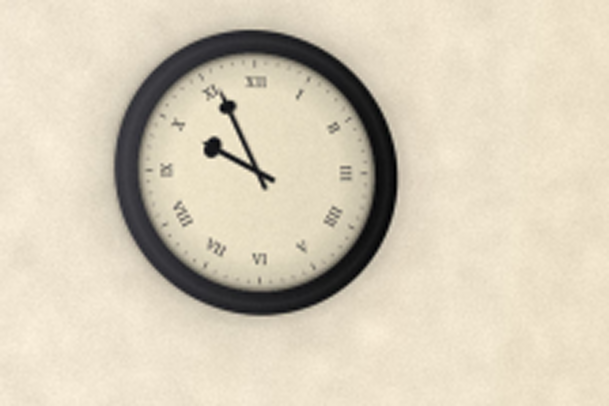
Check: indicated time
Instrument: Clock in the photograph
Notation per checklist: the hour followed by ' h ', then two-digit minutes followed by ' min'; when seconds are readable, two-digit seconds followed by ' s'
9 h 56 min
